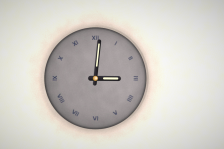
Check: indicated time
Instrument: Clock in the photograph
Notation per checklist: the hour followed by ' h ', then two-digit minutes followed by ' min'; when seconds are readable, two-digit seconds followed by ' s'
3 h 01 min
